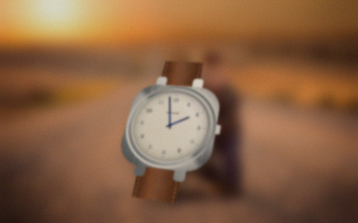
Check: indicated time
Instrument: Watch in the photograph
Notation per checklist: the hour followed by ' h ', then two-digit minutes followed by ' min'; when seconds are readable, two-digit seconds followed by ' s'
1 h 58 min
